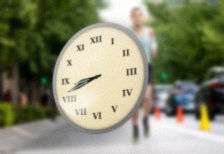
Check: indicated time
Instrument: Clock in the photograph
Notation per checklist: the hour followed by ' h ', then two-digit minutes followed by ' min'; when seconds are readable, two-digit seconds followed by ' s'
8 h 42 min
